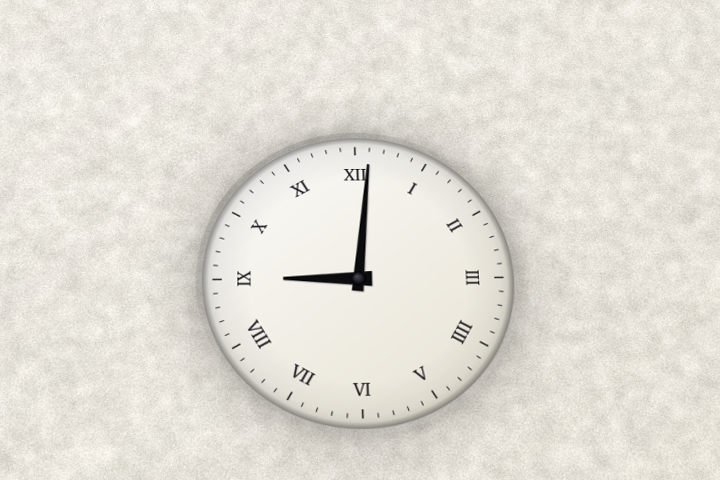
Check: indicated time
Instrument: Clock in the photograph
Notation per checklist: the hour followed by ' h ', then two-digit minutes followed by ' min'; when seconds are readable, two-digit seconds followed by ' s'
9 h 01 min
